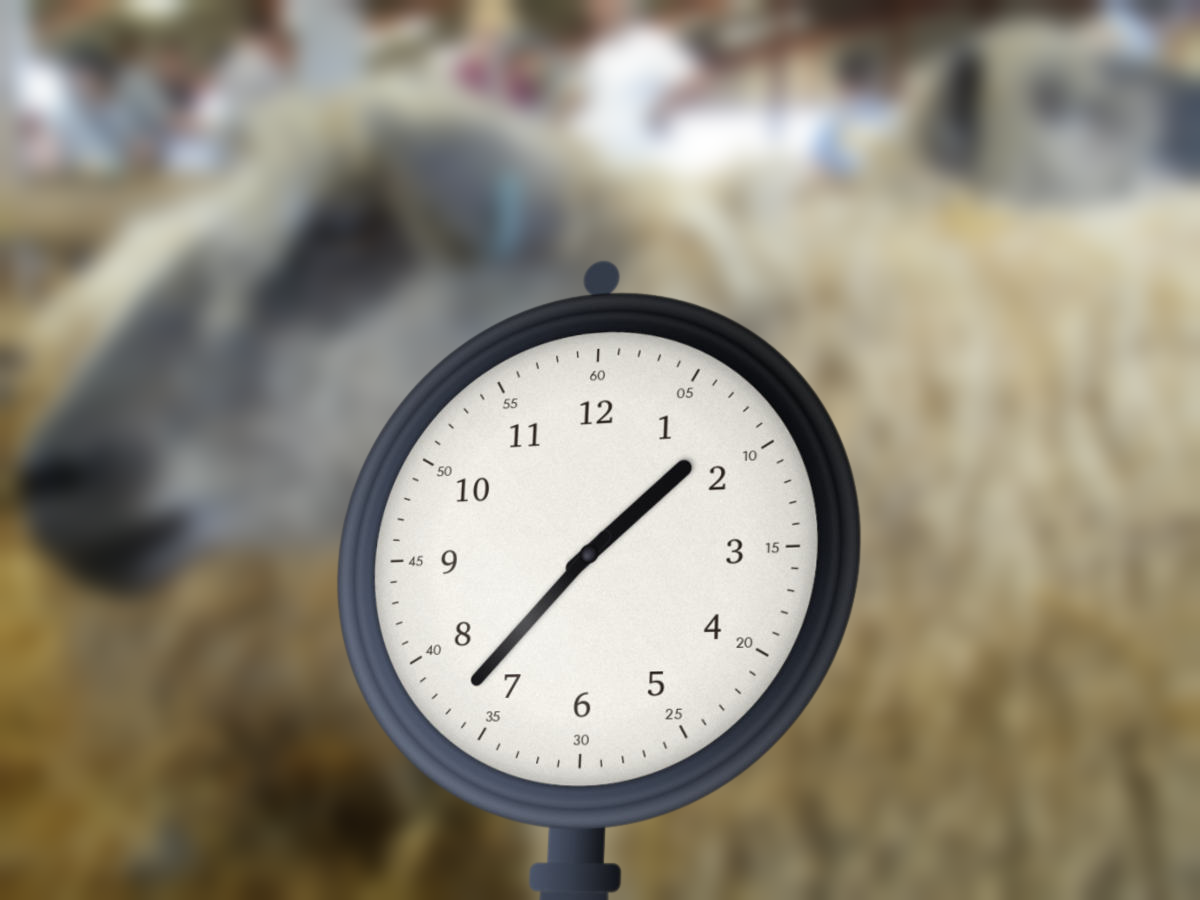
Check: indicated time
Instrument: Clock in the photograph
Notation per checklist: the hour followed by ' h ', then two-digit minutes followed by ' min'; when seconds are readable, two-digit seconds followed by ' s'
1 h 37 min
